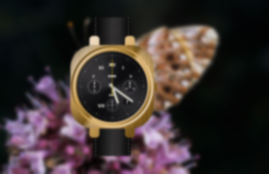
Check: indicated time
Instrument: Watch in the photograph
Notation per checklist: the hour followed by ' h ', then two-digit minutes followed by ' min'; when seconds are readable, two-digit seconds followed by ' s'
5 h 21 min
